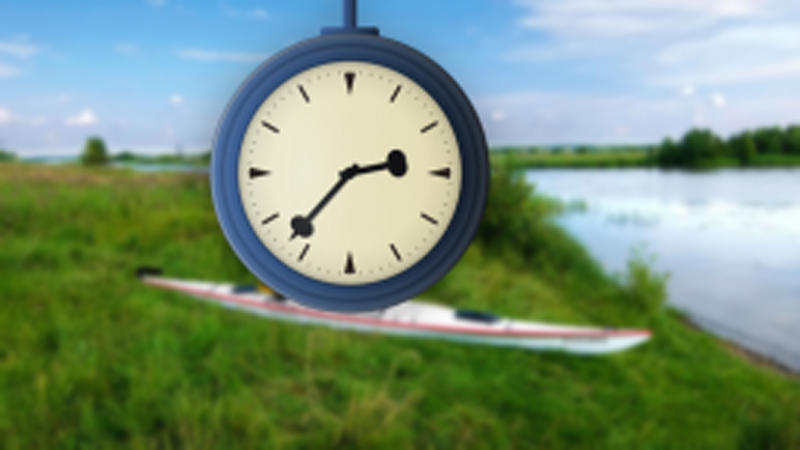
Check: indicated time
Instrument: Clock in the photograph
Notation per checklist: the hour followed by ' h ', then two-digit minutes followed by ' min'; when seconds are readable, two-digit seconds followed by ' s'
2 h 37 min
